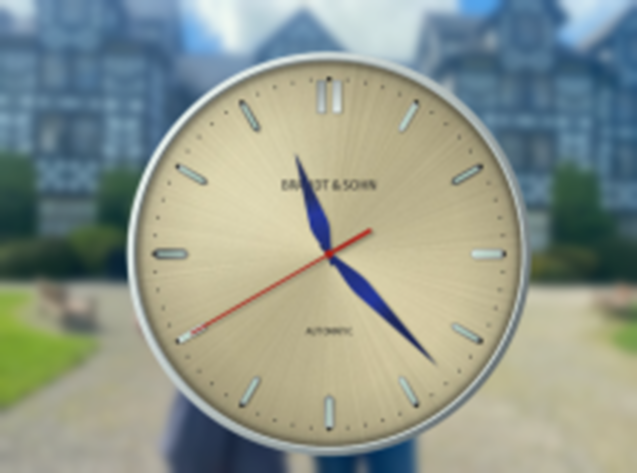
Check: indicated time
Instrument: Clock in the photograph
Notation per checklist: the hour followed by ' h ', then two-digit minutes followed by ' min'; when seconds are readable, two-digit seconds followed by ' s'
11 h 22 min 40 s
